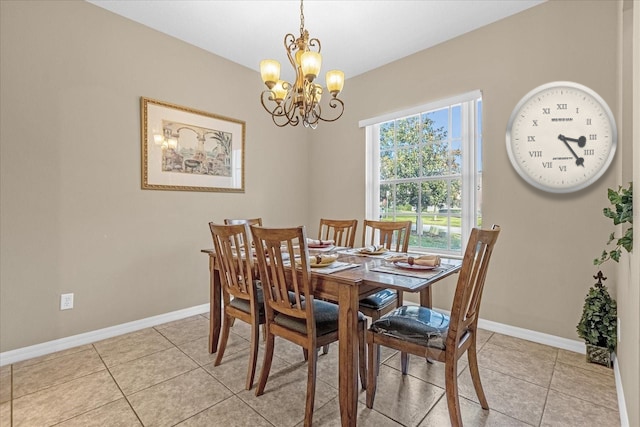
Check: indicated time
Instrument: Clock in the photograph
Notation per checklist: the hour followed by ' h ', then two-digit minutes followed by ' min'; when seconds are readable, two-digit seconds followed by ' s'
3 h 24 min
